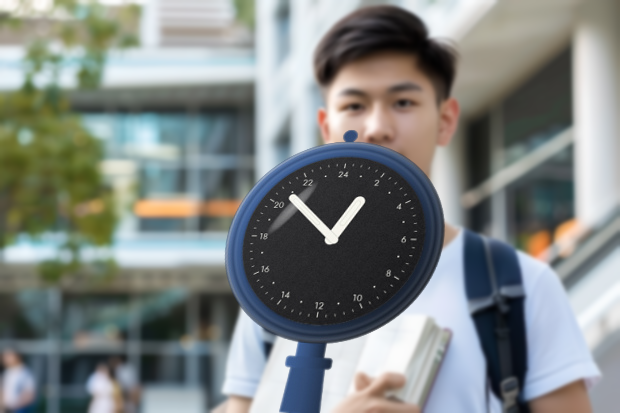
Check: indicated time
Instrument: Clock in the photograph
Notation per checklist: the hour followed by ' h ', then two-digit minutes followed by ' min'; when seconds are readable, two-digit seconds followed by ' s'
1 h 52 min
